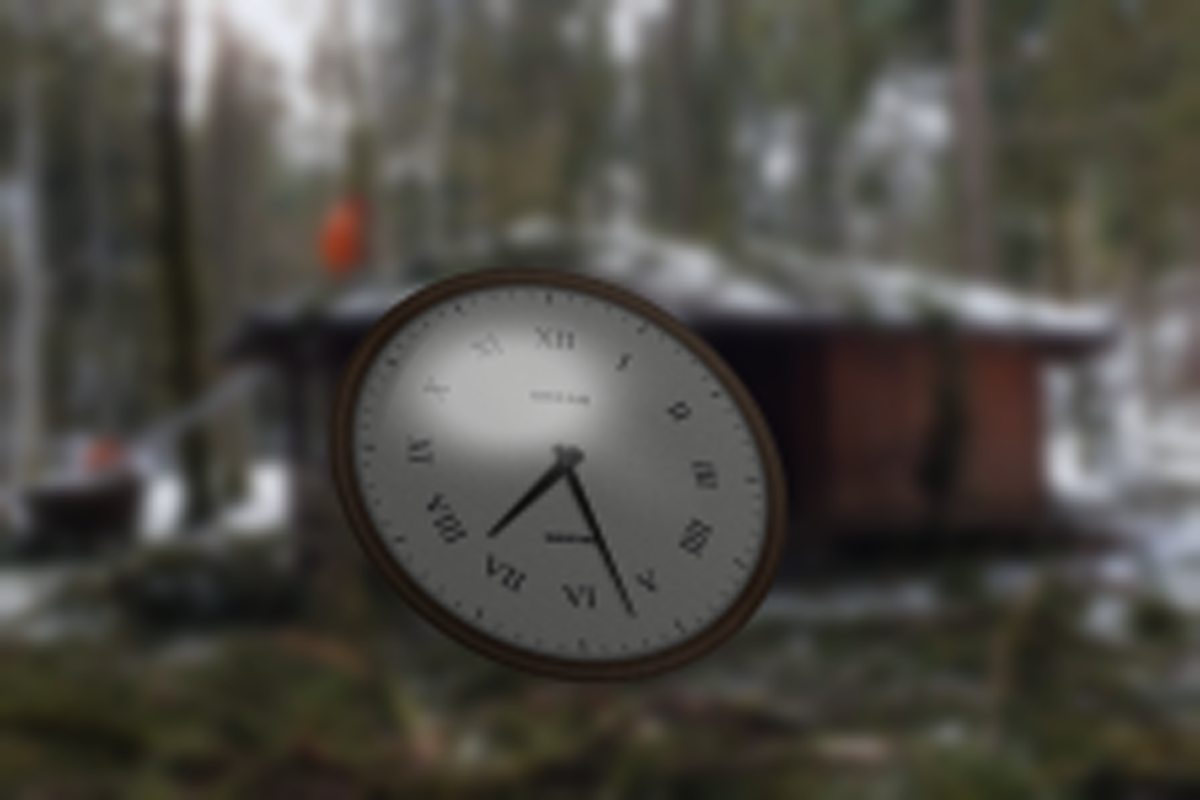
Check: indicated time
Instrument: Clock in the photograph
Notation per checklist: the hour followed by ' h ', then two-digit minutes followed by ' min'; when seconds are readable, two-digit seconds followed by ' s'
7 h 27 min
